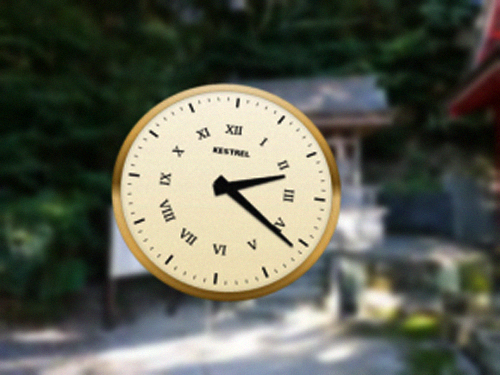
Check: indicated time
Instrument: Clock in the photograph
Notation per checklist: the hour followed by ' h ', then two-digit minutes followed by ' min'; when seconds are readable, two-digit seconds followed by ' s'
2 h 21 min
